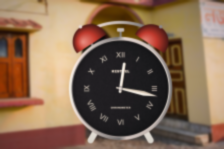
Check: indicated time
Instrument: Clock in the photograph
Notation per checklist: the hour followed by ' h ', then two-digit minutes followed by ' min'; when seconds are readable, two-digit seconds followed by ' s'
12 h 17 min
